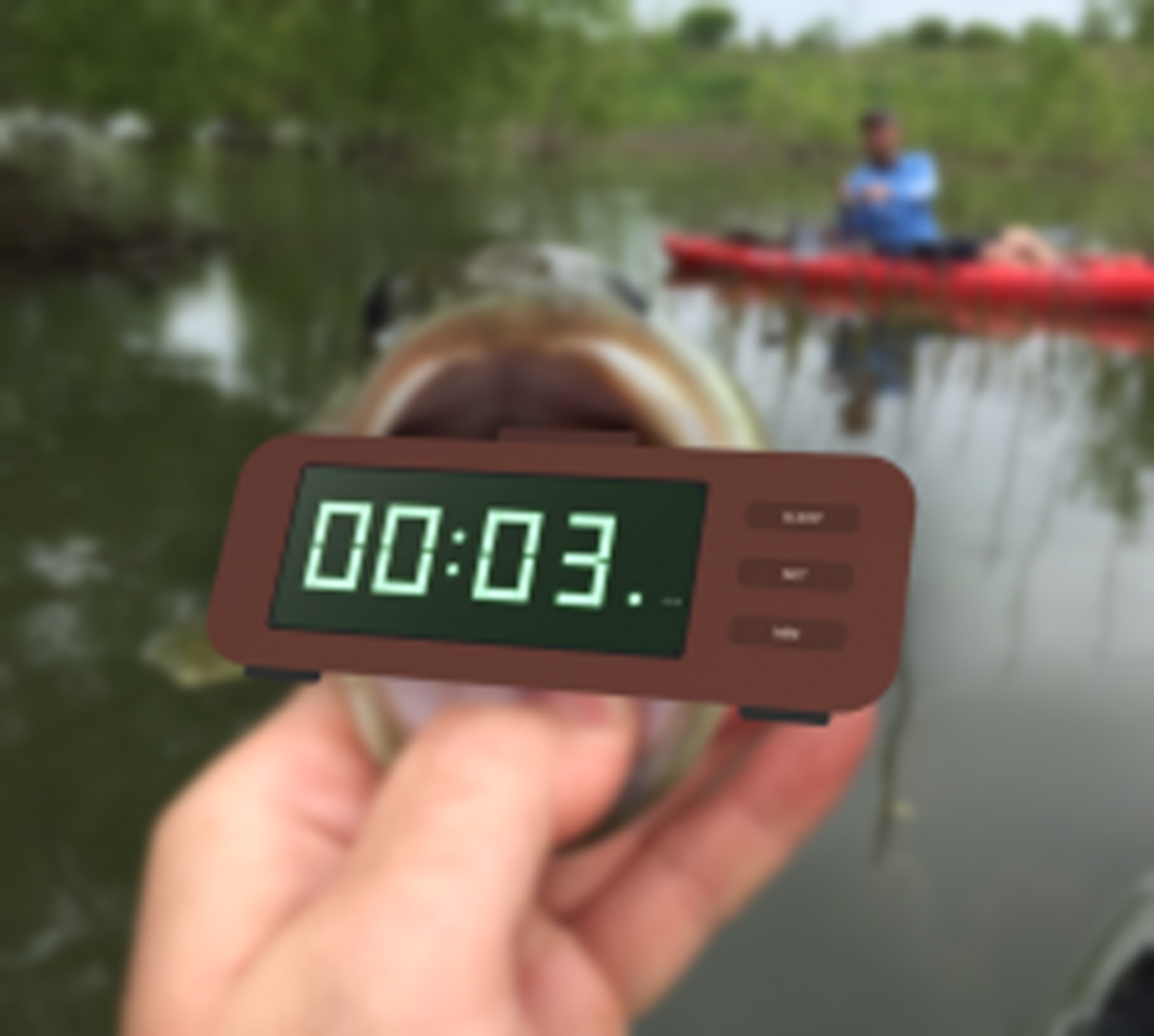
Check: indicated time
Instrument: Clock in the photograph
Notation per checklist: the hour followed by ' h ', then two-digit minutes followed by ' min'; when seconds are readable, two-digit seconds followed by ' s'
0 h 03 min
